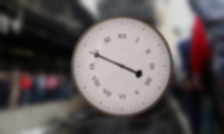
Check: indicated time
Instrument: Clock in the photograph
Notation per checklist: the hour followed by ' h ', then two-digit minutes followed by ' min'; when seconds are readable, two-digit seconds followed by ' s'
3 h 49 min
